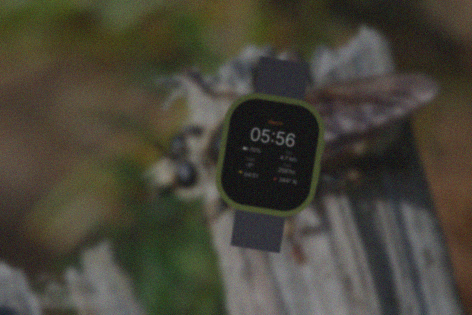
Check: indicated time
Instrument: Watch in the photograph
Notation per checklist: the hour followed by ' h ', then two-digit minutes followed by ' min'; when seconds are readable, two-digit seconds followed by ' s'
5 h 56 min
